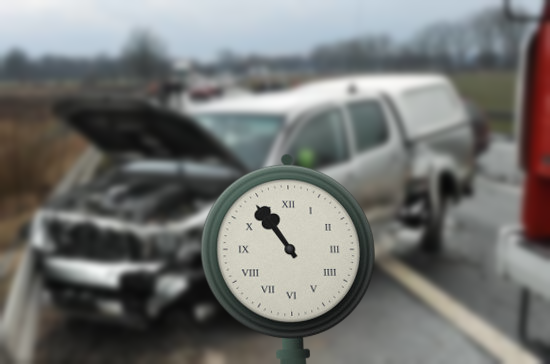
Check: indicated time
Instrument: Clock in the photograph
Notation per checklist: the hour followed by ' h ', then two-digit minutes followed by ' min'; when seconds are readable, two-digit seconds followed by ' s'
10 h 54 min
